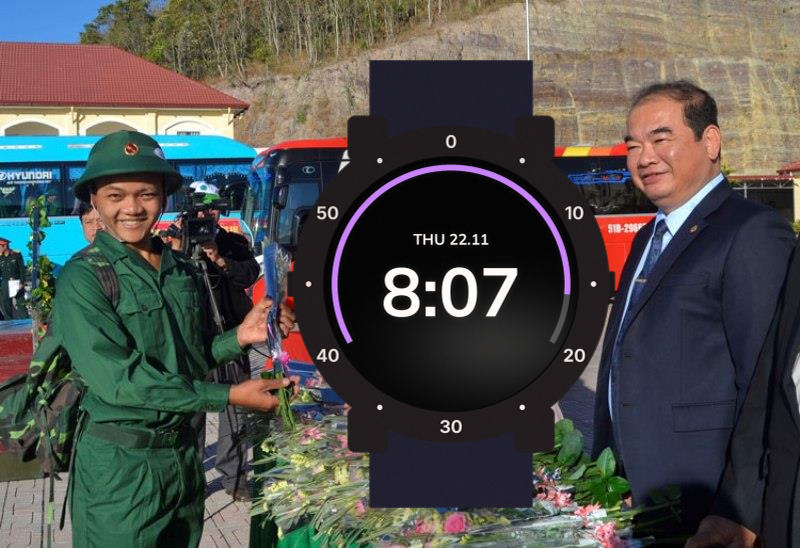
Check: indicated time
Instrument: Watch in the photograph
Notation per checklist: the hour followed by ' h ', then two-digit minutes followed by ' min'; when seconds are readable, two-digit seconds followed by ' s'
8 h 07 min
